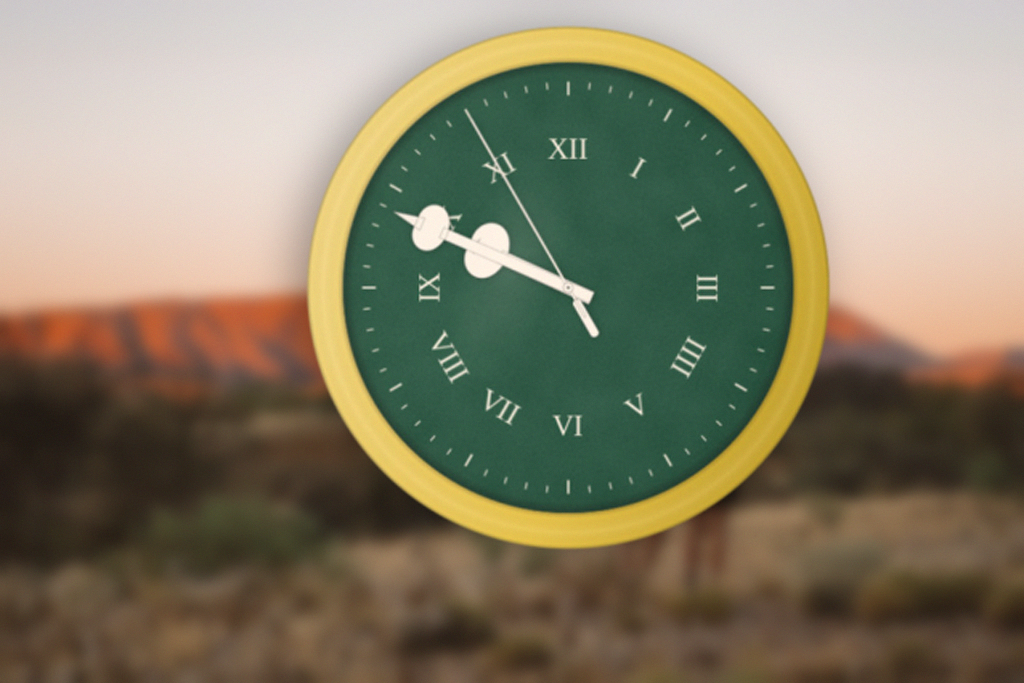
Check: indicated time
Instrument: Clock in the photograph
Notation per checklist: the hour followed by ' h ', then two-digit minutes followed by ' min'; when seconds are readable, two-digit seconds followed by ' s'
9 h 48 min 55 s
